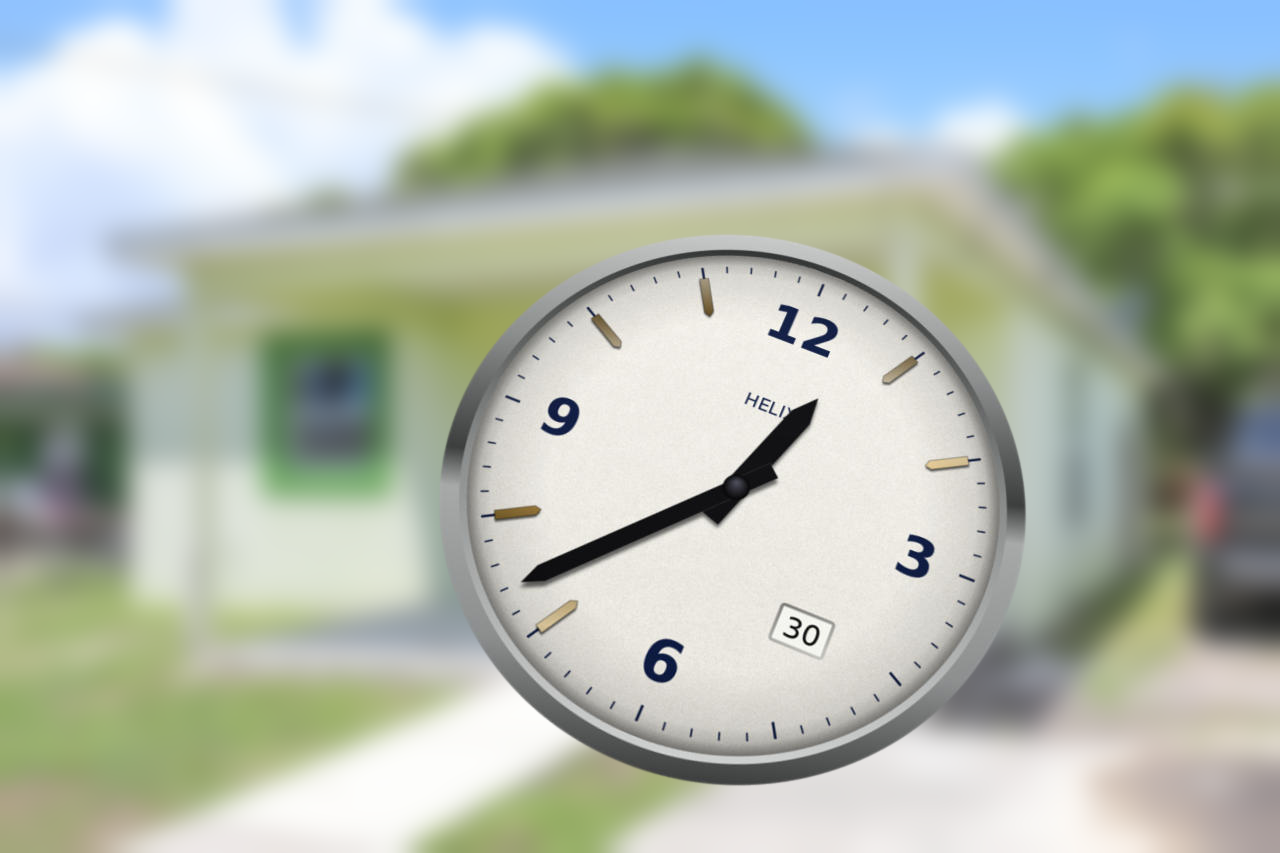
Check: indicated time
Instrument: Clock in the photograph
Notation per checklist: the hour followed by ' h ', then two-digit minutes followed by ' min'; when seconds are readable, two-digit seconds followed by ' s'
12 h 37 min
